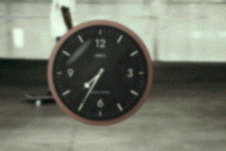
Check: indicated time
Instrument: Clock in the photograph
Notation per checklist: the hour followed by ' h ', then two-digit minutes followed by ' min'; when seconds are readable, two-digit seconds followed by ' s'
7 h 35 min
